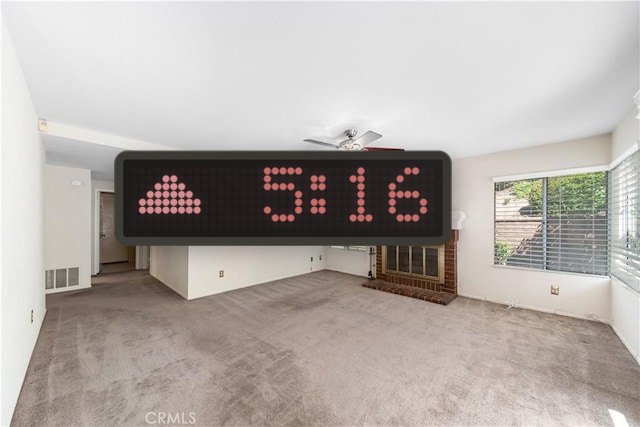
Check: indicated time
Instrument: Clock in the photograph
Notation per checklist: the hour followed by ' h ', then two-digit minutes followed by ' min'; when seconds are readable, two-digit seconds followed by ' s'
5 h 16 min
